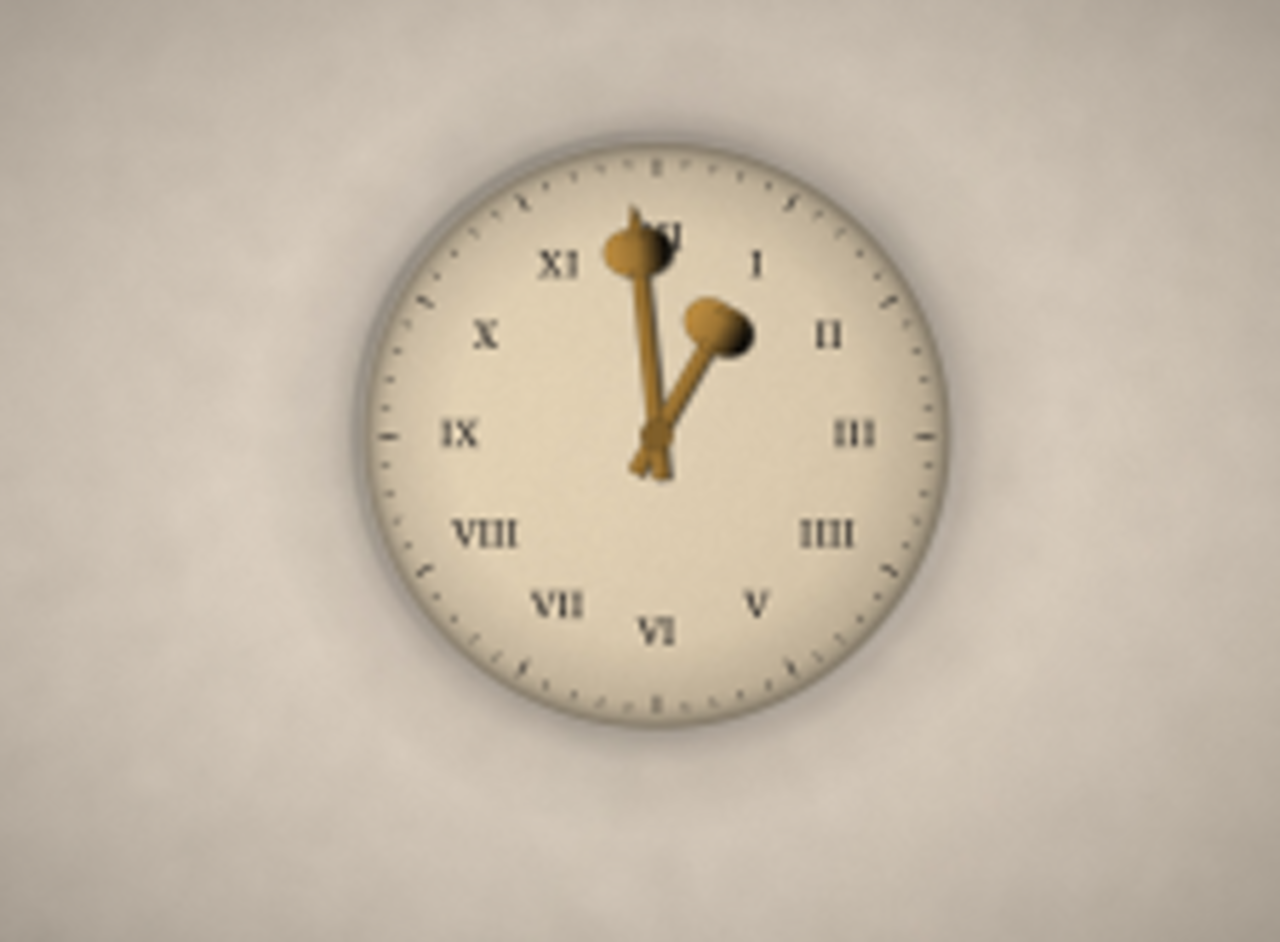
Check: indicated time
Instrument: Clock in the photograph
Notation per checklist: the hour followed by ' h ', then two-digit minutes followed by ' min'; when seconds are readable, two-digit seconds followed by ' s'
12 h 59 min
